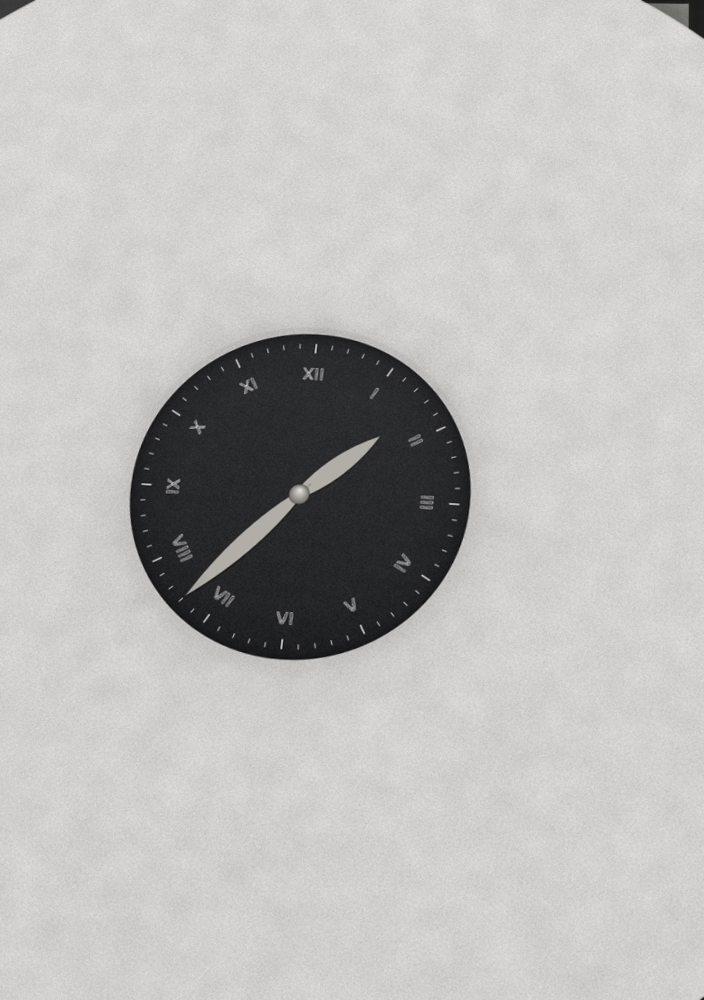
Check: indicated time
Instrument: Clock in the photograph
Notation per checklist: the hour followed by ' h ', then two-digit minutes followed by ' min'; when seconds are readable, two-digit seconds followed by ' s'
1 h 37 min
